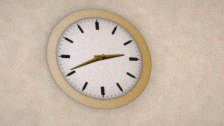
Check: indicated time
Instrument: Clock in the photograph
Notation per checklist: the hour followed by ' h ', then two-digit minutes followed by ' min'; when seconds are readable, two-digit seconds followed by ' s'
2 h 41 min
